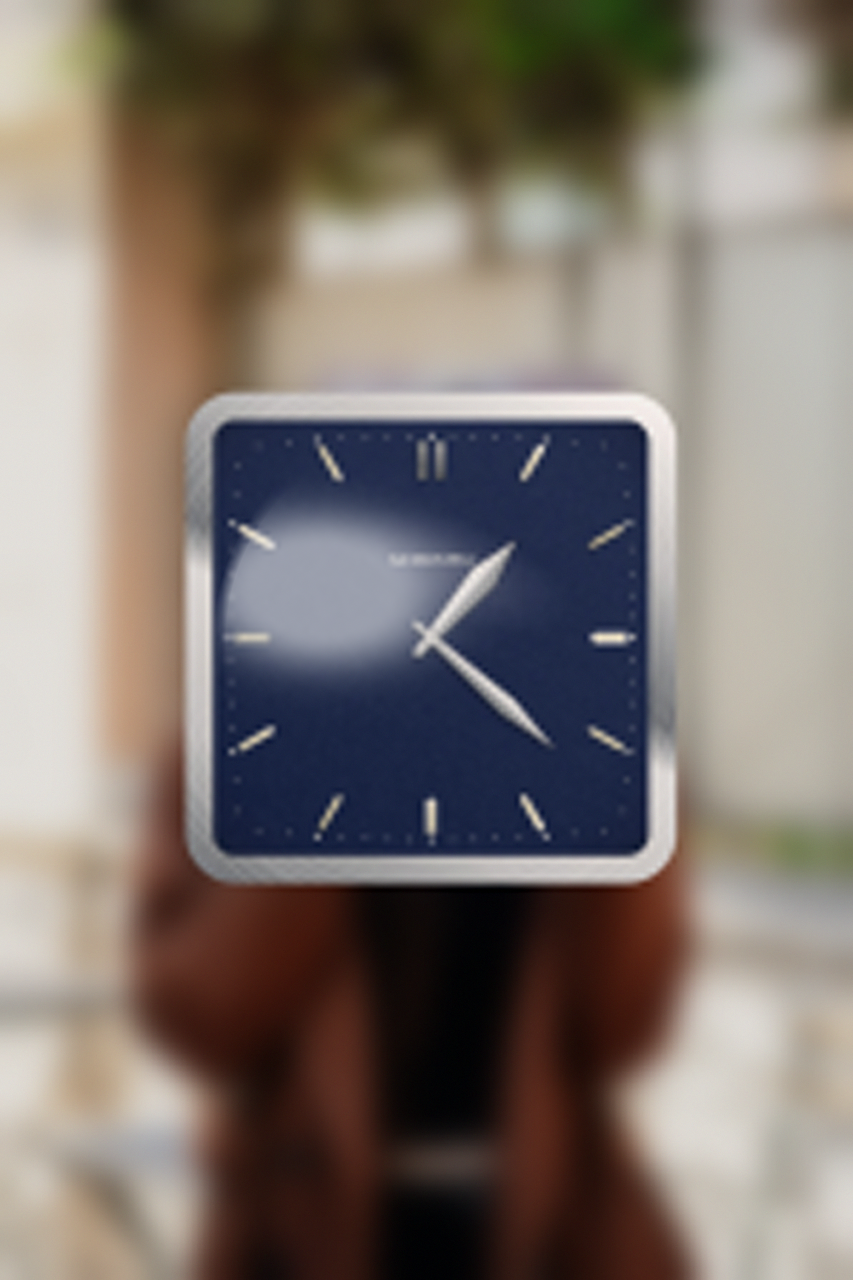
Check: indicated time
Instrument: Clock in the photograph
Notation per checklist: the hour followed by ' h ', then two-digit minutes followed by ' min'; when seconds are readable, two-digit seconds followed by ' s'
1 h 22 min
